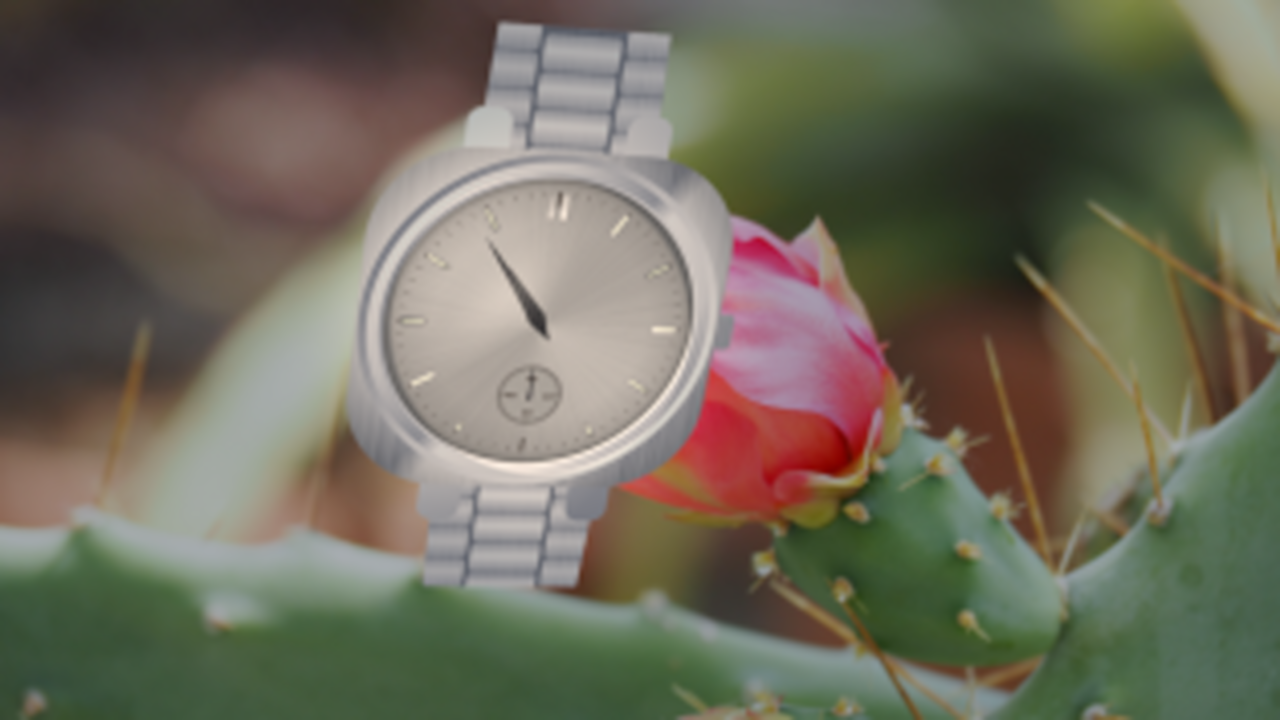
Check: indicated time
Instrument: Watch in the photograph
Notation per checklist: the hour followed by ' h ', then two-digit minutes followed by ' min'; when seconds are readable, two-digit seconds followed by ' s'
10 h 54 min
